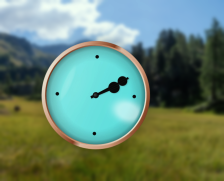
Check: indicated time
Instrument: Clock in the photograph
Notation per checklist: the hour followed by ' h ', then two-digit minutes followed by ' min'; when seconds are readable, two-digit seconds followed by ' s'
2 h 10 min
